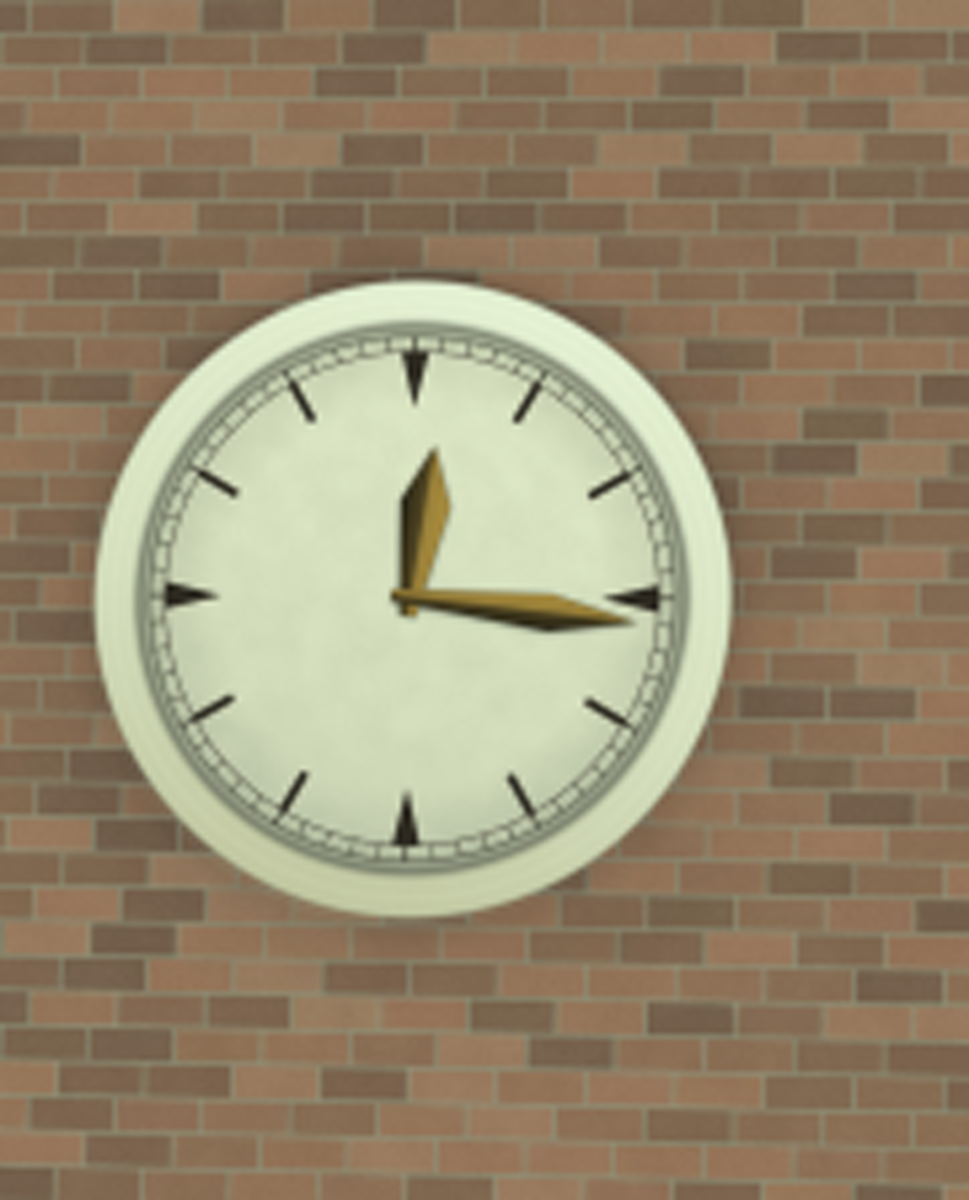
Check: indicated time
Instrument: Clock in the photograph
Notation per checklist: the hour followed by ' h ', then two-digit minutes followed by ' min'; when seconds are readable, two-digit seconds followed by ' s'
12 h 16 min
